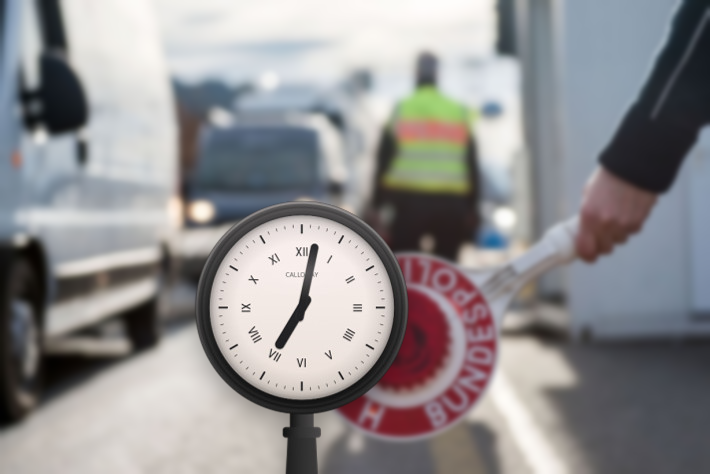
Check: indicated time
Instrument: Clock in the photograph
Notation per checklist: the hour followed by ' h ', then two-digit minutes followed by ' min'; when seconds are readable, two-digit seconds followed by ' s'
7 h 02 min
